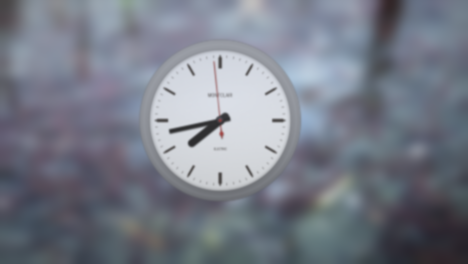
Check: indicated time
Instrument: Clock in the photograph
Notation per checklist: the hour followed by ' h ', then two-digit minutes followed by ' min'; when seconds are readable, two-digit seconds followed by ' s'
7 h 42 min 59 s
